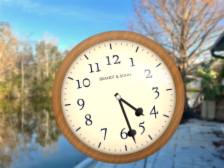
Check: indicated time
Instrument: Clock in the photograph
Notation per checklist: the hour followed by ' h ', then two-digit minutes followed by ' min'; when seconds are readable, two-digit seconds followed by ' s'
4 h 28 min
